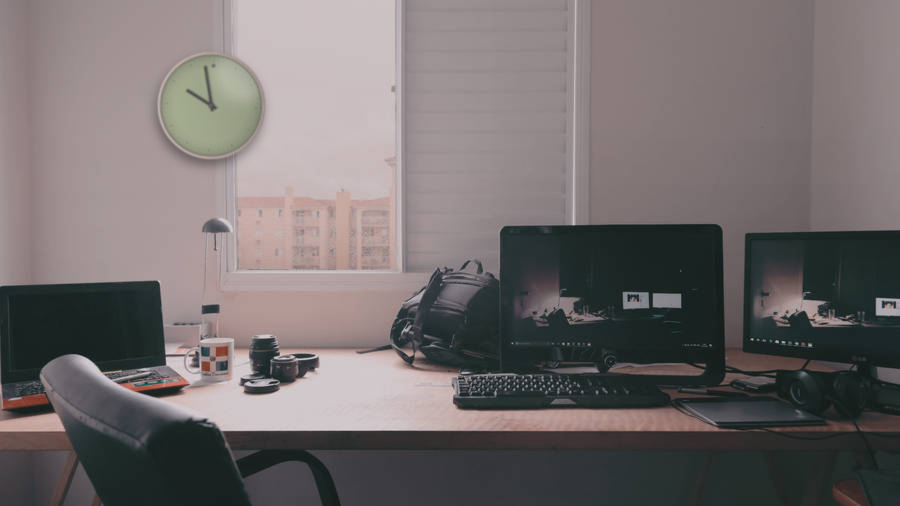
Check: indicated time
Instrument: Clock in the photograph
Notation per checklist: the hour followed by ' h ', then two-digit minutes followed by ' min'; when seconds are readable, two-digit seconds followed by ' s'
9 h 58 min
